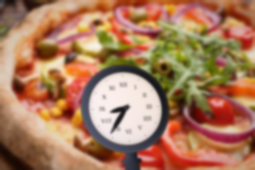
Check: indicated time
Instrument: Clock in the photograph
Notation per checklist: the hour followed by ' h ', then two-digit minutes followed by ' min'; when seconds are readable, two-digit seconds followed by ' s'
8 h 36 min
